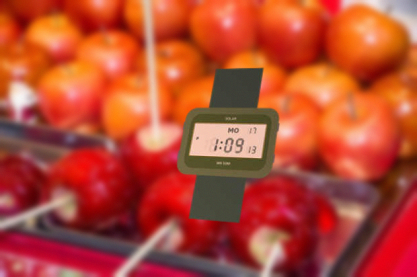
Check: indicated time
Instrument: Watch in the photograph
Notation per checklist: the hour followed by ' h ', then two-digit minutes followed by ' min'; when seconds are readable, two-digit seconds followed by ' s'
1 h 09 min 13 s
